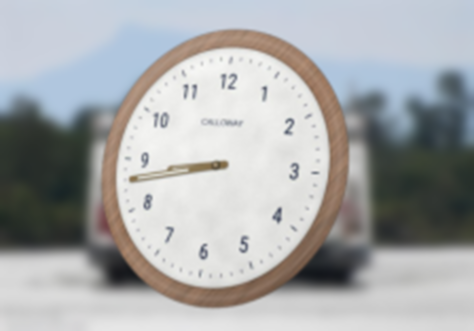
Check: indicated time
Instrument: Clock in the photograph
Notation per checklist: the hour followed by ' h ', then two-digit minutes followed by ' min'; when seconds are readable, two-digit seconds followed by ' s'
8 h 43 min
